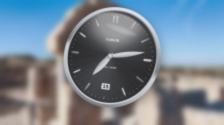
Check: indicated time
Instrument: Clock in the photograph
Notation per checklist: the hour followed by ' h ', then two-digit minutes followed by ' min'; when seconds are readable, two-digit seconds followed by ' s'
7 h 13 min
